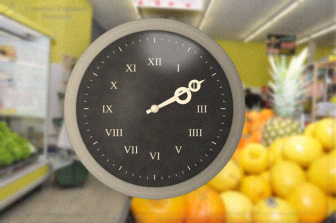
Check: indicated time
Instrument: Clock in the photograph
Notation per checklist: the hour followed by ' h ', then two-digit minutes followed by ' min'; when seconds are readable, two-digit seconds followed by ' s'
2 h 10 min
